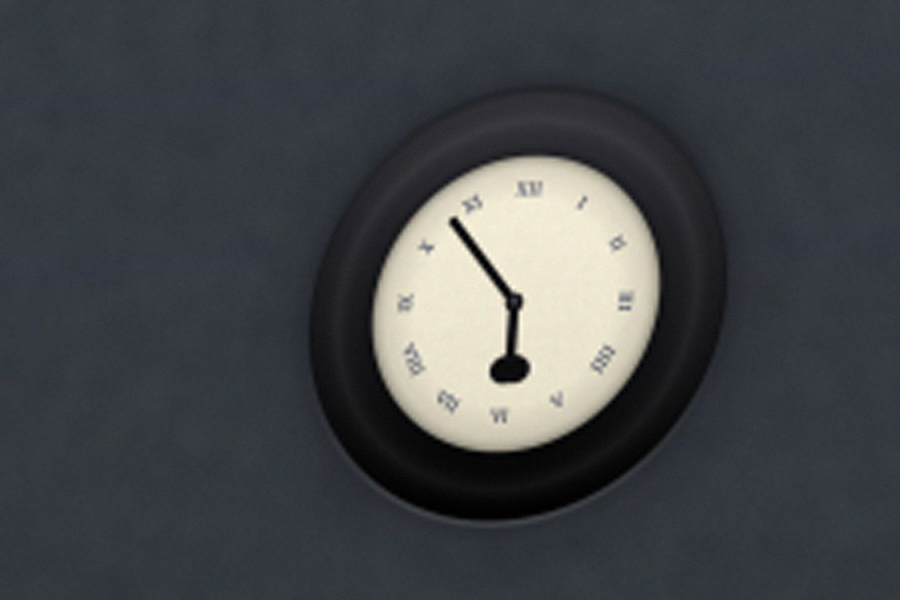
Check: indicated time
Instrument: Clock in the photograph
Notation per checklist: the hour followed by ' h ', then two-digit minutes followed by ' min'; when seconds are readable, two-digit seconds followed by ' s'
5 h 53 min
